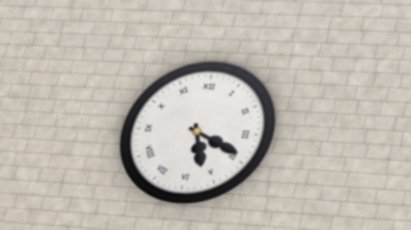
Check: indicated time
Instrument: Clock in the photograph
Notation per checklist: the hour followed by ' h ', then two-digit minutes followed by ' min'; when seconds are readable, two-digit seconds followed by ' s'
5 h 19 min
